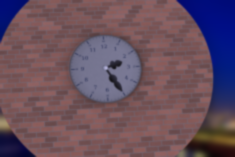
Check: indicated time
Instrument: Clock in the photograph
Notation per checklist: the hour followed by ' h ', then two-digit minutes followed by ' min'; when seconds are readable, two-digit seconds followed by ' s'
2 h 25 min
